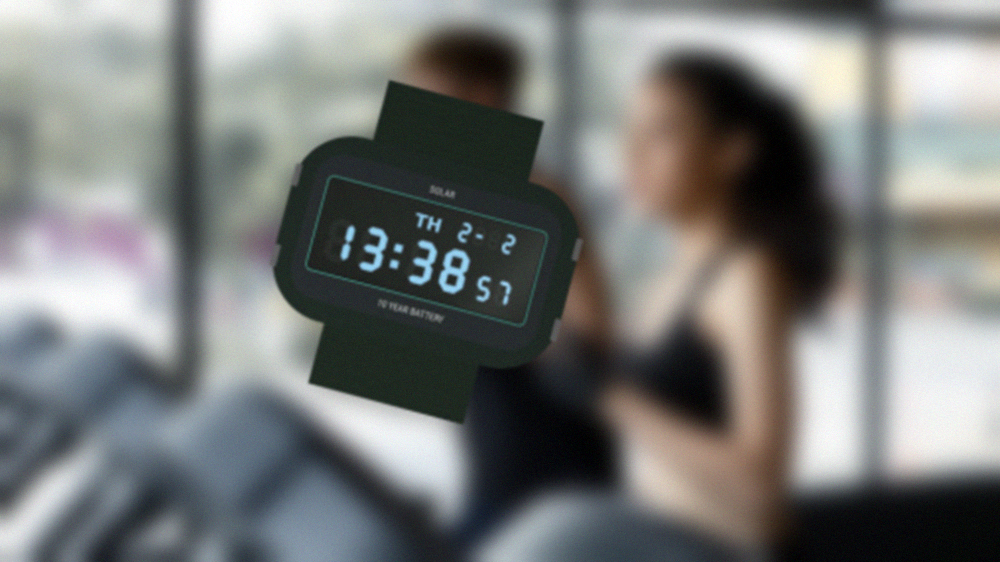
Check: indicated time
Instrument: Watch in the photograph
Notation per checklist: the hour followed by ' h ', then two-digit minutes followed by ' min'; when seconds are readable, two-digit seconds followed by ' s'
13 h 38 min 57 s
